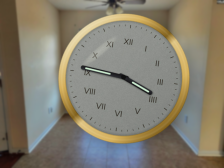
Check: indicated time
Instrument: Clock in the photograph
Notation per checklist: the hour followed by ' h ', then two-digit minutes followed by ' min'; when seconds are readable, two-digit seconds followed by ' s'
3 h 46 min
